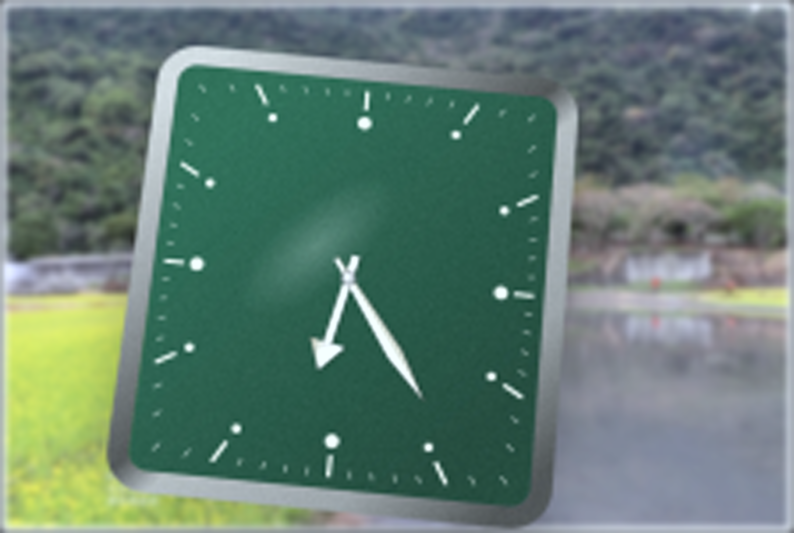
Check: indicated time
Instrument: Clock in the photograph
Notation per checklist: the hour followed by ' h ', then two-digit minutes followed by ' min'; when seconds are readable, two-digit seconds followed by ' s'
6 h 24 min
